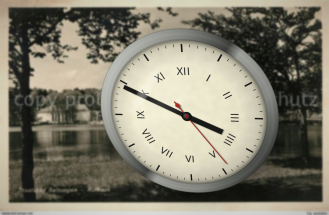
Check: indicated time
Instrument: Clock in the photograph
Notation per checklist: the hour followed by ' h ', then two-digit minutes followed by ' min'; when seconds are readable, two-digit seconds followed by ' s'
3 h 49 min 24 s
